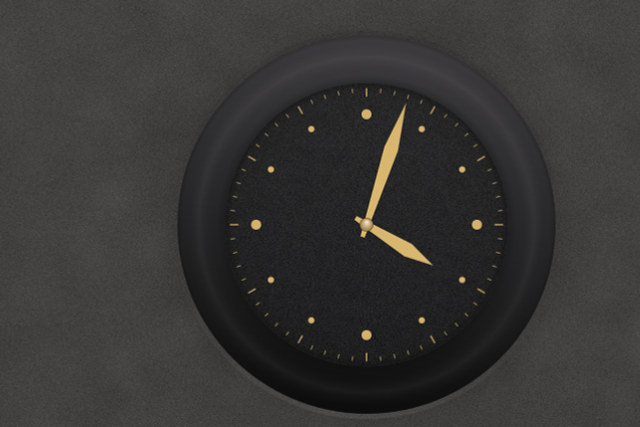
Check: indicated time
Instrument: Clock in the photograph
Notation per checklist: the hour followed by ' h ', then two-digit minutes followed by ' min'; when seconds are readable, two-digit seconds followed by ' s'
4 h 03 min
